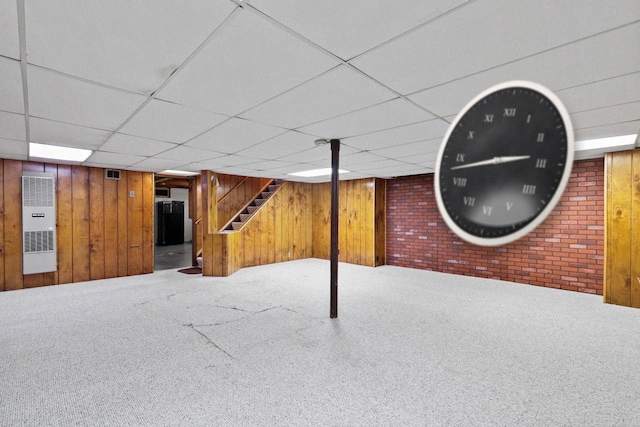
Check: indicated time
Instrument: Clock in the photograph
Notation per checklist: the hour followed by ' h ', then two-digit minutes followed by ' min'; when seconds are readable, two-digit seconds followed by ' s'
2 h 43 min
